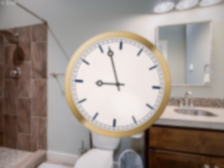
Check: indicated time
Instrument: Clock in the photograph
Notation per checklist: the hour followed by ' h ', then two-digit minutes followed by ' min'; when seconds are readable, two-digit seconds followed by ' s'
8 h 57 min
